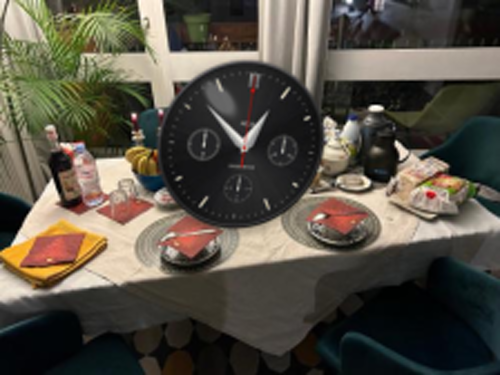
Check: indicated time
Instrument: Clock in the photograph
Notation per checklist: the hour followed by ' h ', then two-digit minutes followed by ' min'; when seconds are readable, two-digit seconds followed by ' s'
12 h 52 min
